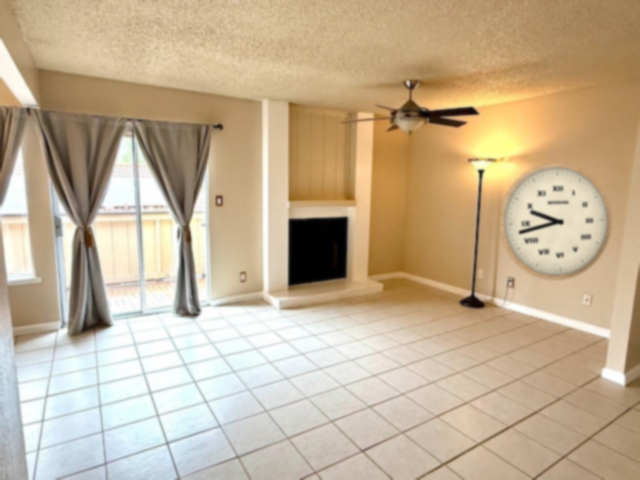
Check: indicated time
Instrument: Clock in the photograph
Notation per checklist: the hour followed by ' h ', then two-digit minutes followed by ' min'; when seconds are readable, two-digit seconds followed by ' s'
9 h 43 min
